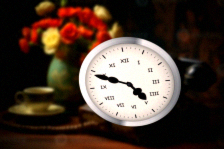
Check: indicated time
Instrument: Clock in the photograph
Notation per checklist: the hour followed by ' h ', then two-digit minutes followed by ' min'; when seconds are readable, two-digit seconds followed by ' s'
4 h 49 min
